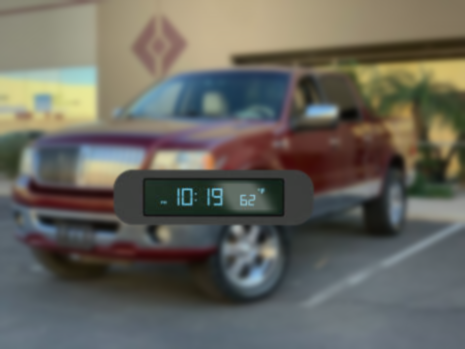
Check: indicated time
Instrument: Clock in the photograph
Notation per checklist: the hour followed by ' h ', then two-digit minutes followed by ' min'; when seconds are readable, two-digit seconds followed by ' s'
10 h 19 min
